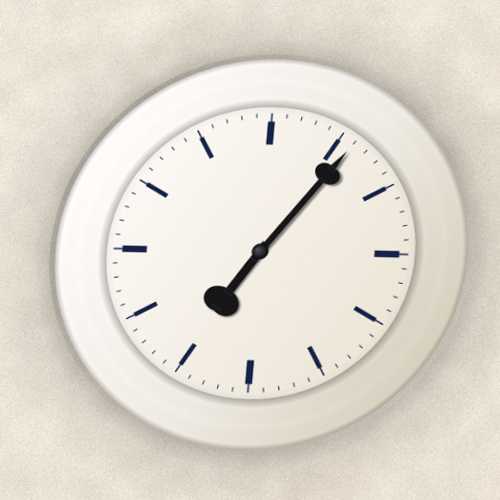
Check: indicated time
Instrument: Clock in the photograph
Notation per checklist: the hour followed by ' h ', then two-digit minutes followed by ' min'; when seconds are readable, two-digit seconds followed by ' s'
7 h 06 min
